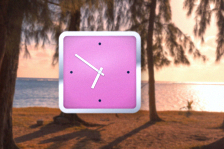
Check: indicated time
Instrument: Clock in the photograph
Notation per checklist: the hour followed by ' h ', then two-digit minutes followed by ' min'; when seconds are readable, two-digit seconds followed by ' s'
6 h 51 min
